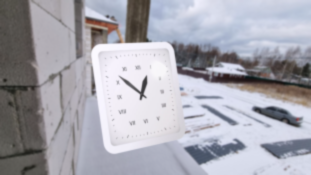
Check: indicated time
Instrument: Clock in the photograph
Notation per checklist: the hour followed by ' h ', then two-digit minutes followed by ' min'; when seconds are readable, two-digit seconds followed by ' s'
12 h 52 min
